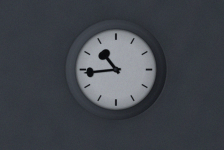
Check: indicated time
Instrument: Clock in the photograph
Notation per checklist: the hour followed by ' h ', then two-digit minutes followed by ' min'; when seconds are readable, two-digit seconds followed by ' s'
10 h 44 min
